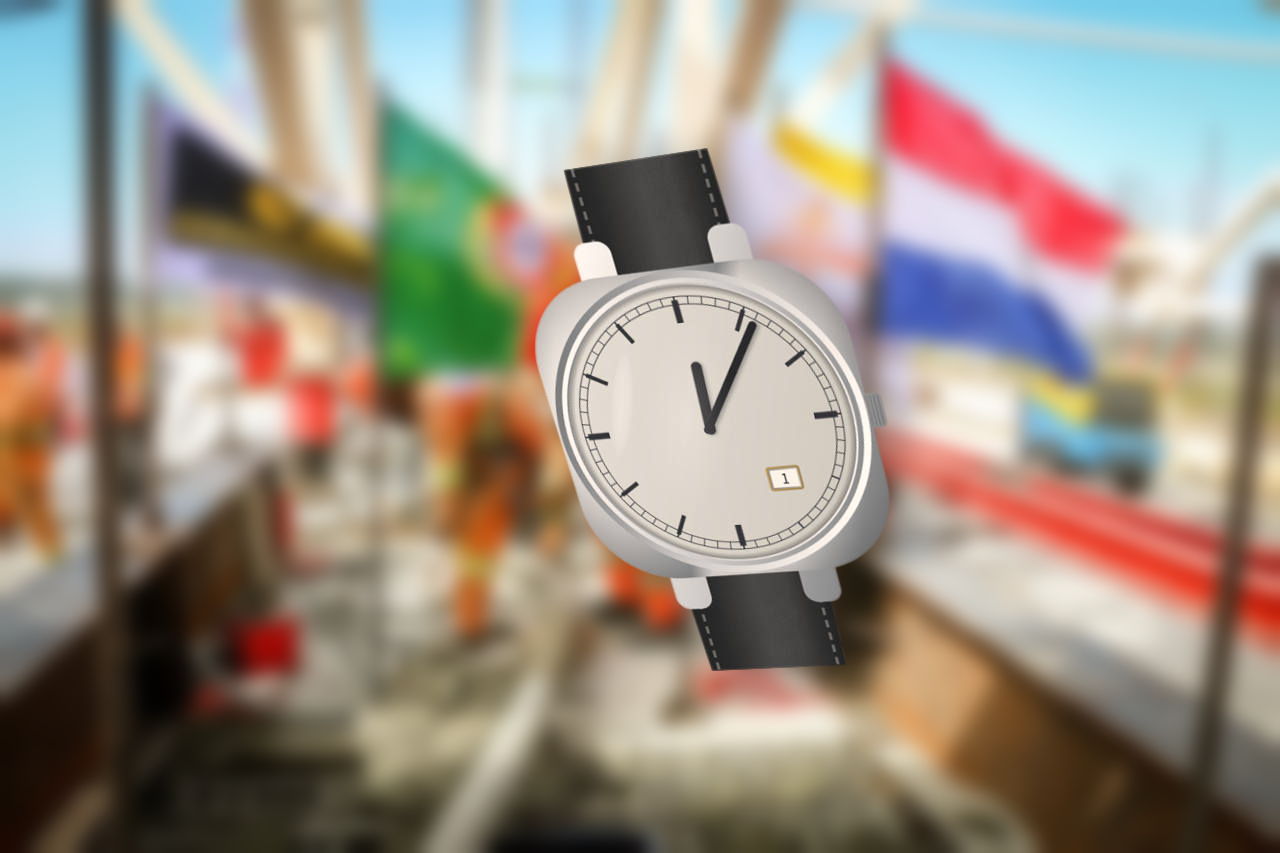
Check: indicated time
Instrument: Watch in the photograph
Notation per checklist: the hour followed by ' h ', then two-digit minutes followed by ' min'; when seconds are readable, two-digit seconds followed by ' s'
12 h 06 min
